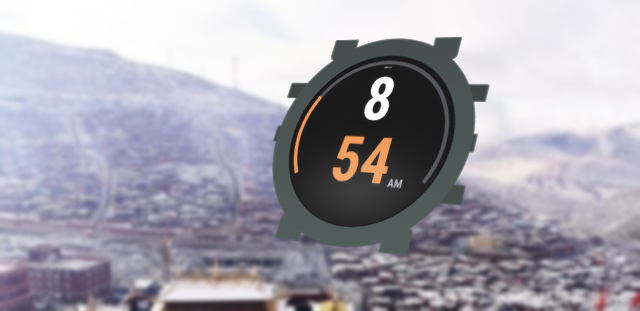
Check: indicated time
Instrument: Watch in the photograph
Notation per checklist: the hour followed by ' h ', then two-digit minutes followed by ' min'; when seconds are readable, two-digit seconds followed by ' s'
8 h 54 min
